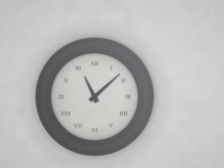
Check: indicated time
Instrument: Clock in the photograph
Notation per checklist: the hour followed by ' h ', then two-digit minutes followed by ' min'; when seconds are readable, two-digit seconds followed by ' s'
11 h 08 min
